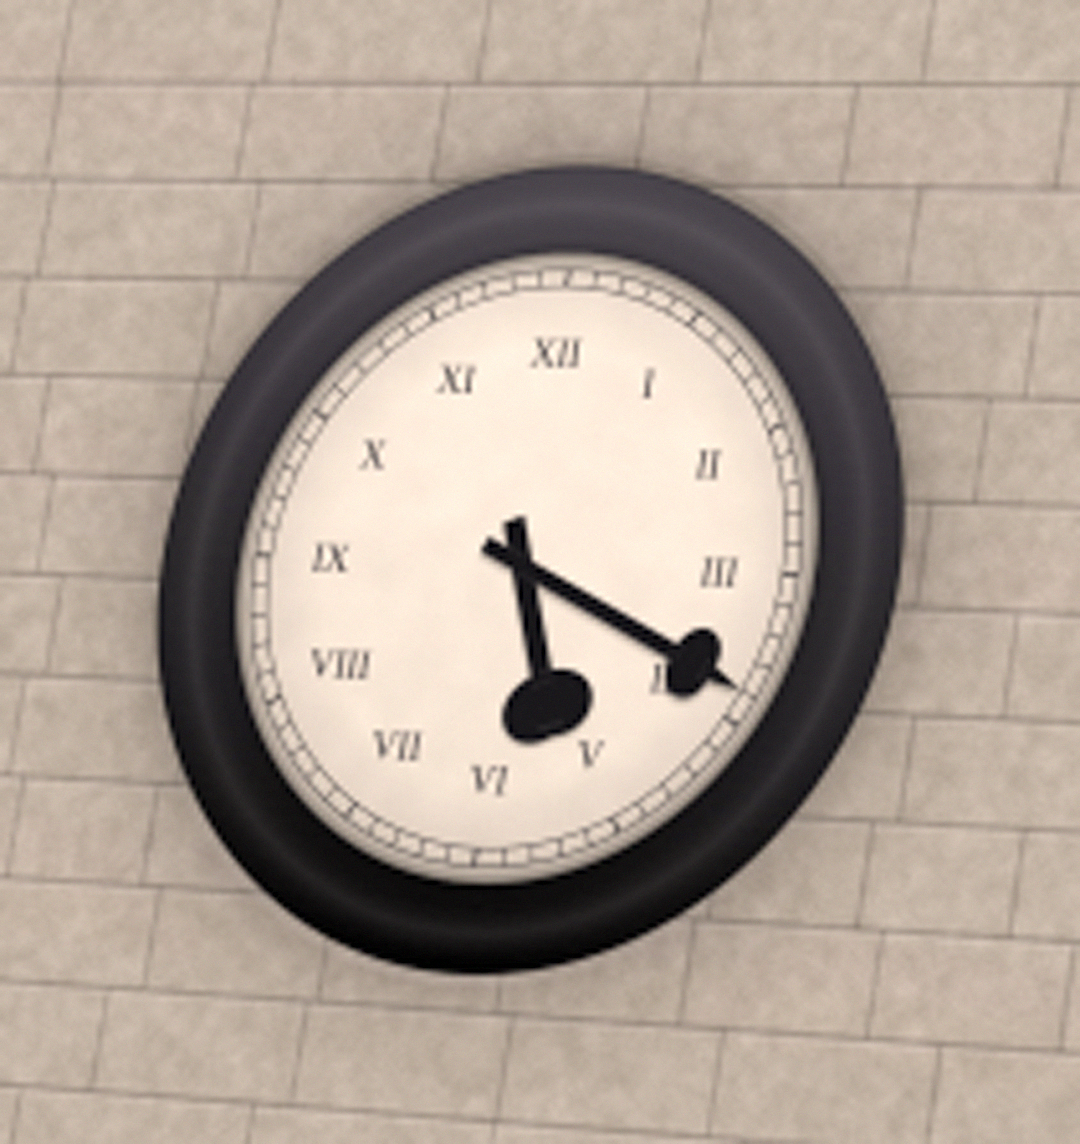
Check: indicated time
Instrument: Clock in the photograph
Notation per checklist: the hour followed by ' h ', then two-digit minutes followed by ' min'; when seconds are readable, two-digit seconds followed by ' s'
5 h 19 min
